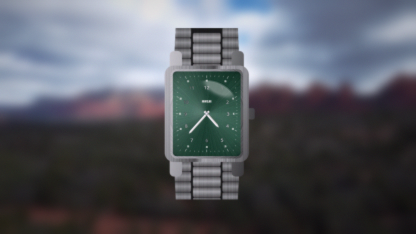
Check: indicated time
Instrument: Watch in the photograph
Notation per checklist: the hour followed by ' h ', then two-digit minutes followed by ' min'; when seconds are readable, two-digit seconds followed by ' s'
4 h 37 min
